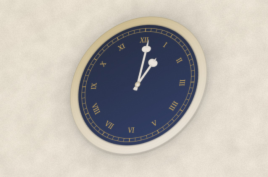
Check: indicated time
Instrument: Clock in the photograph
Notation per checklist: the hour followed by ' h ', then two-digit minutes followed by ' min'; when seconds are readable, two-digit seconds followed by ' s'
1 h 01 min
